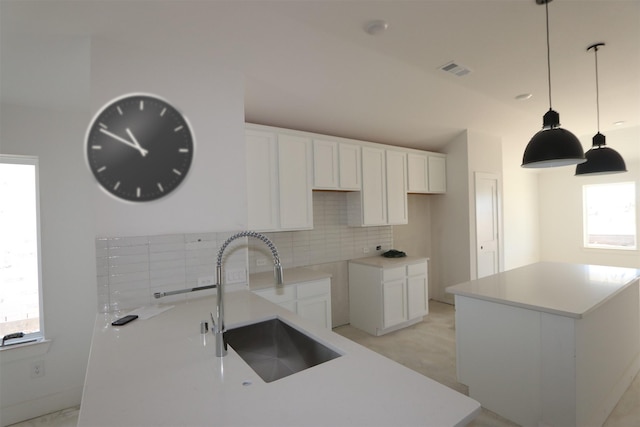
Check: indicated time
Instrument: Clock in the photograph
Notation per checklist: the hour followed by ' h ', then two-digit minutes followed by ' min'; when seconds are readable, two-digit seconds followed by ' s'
10 h 49 min
